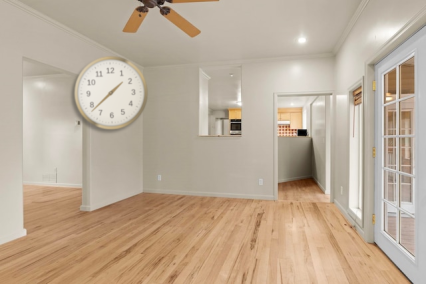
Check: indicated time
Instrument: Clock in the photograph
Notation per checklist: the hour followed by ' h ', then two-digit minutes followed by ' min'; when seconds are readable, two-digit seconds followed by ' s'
1 h 38 min
